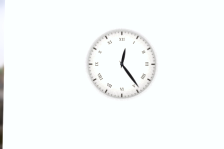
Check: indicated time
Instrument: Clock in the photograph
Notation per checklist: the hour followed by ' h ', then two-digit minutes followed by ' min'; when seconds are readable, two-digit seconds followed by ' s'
12 h 24 min
